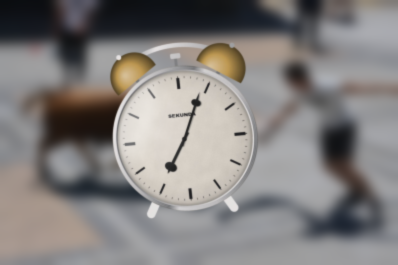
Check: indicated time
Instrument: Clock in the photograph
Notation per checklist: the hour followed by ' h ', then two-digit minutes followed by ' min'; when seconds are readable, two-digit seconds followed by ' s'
7 h 04 min
